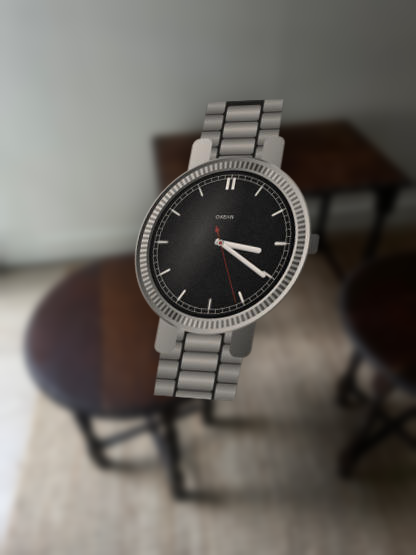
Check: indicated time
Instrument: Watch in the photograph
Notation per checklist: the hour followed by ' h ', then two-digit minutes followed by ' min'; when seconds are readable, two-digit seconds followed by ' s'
3 h 20 min 26 s
